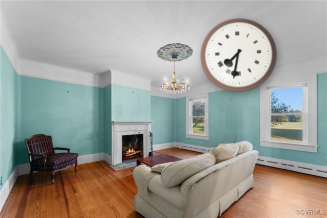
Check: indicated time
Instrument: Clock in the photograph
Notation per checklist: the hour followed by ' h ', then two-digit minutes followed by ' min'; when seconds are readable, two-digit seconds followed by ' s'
7 h 32 min
